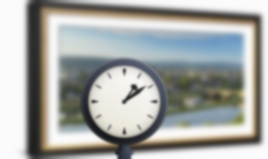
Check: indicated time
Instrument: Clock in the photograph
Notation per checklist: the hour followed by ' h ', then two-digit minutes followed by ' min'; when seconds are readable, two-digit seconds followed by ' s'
1 h 09 min
